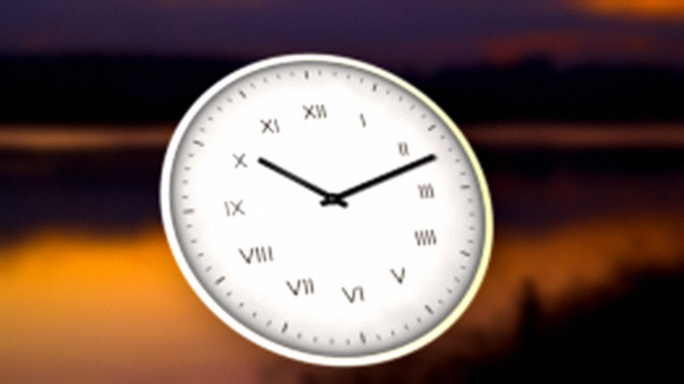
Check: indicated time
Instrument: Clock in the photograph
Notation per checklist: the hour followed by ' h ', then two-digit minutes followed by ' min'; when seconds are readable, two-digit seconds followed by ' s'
10 h 12 min
